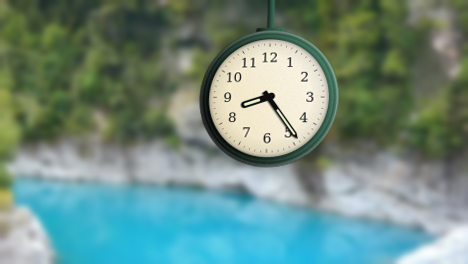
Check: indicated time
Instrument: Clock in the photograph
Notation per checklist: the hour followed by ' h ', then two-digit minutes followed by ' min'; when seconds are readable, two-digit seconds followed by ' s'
8 h 24 min
